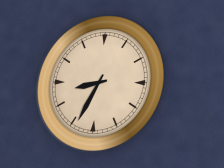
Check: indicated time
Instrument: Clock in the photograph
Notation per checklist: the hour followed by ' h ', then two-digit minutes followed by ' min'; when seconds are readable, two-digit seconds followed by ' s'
8 h 34 min
